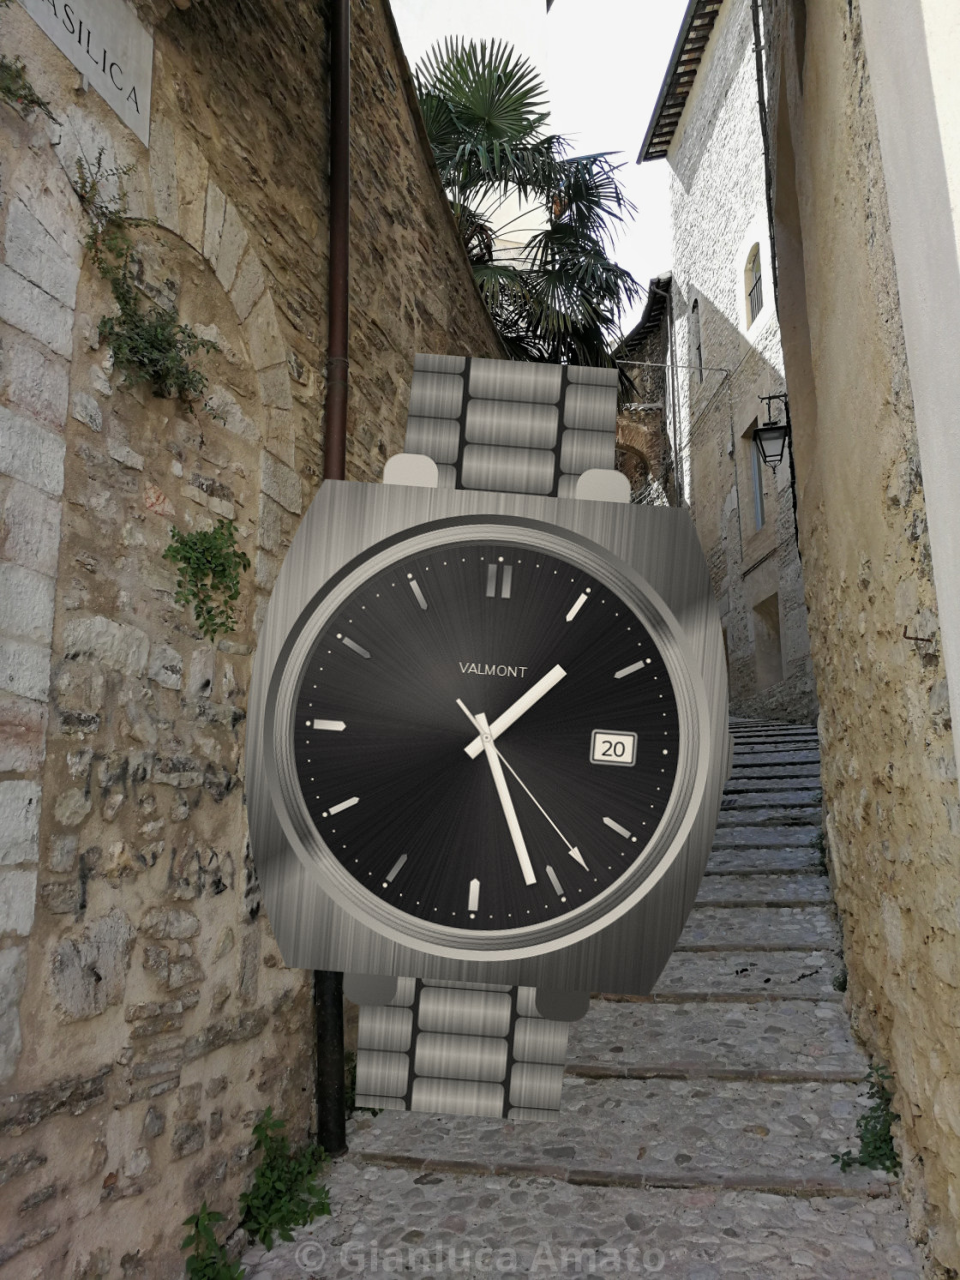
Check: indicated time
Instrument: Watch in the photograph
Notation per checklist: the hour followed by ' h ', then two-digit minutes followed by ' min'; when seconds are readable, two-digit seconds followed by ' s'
1 h 26 min 23 s
